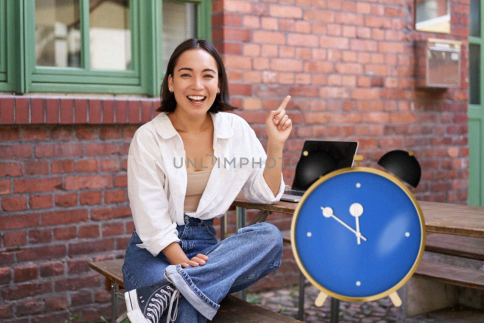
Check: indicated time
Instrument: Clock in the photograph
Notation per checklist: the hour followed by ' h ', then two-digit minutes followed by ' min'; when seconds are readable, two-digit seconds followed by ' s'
11 h 51 min
